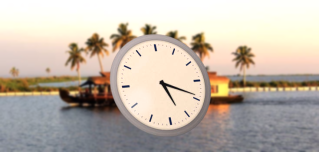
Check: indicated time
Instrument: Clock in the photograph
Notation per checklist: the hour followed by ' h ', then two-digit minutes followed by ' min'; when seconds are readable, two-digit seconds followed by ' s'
5 h 19 min
